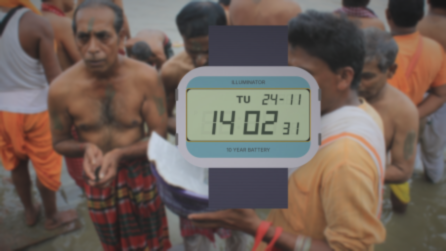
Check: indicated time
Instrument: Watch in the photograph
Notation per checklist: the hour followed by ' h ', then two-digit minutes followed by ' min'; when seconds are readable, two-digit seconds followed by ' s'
14 h 02 min 31 s
